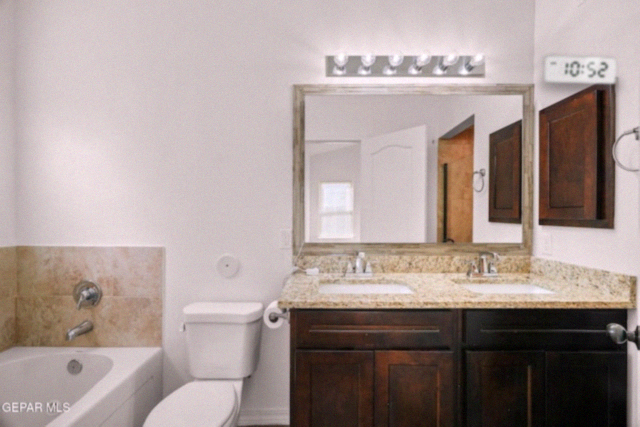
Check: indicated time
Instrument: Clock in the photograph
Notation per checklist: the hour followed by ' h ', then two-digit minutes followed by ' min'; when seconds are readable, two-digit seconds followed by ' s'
10 h 52 min
